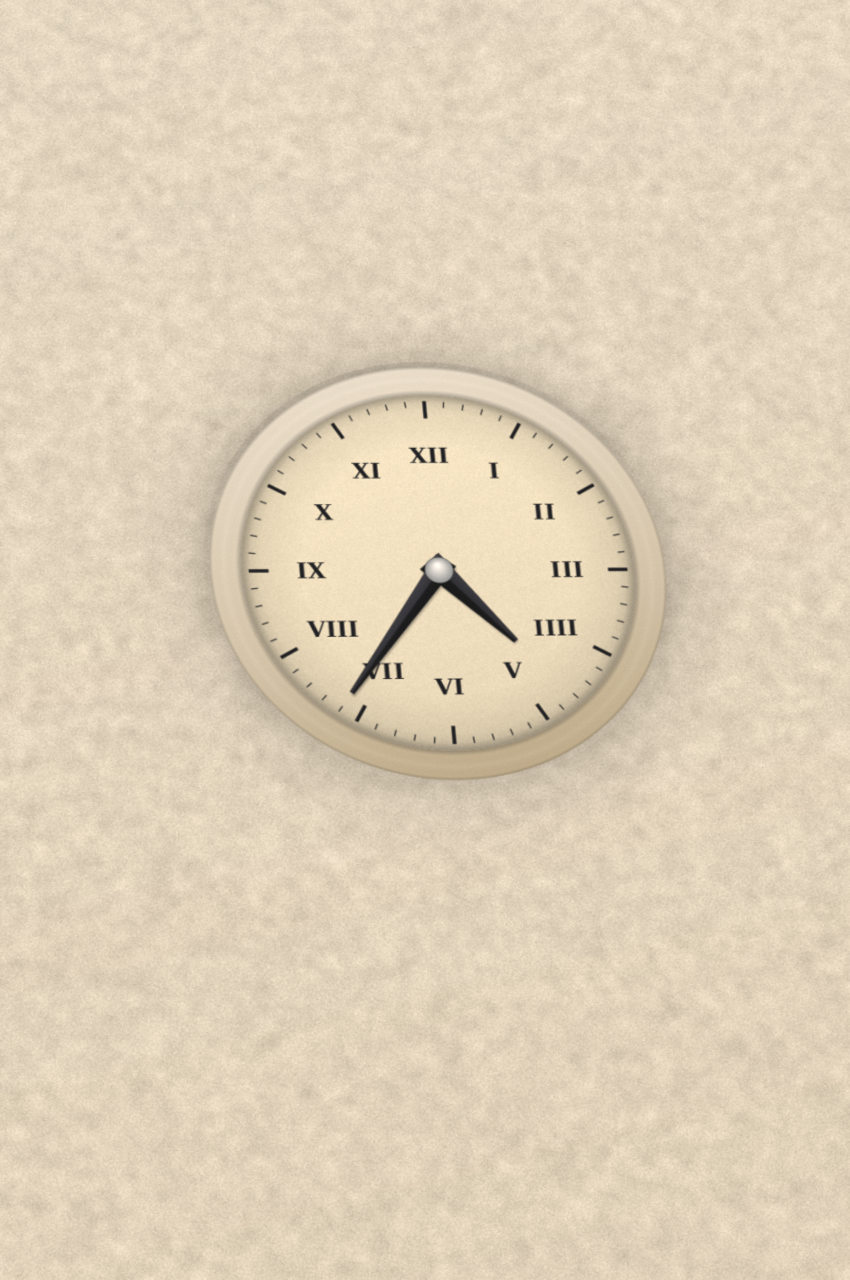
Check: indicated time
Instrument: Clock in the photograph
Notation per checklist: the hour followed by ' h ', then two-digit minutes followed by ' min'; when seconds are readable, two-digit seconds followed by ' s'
4 h 36 min
